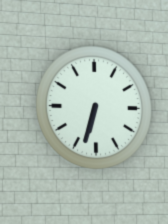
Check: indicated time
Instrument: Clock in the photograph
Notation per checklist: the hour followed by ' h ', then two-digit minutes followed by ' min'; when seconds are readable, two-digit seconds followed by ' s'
6 h 33 min
